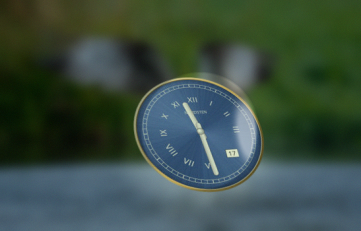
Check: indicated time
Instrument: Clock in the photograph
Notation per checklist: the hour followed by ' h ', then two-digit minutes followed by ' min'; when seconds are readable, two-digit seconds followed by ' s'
11 h 29 min
